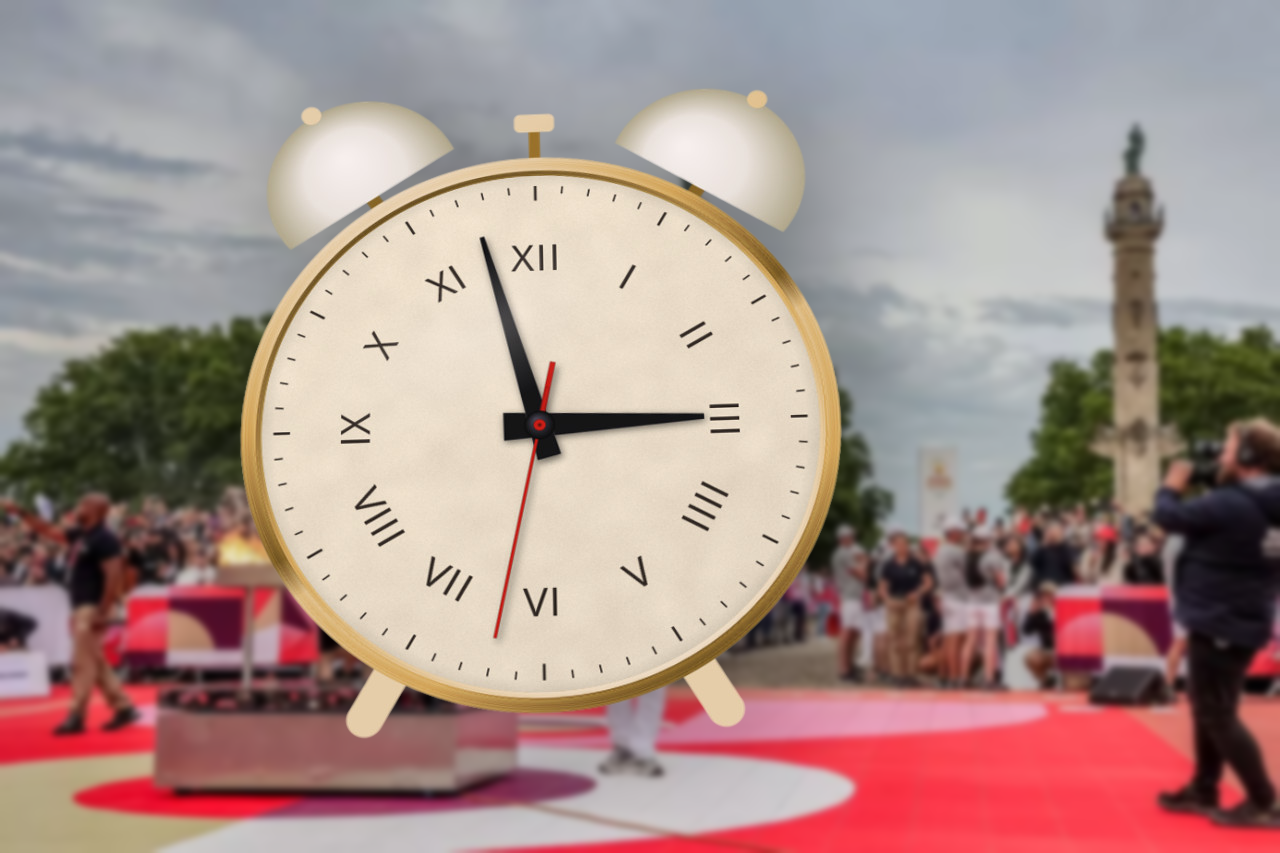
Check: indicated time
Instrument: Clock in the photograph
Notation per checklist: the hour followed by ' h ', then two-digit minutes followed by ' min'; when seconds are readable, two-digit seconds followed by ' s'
2 h 57 min 32 s
